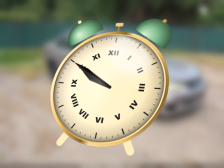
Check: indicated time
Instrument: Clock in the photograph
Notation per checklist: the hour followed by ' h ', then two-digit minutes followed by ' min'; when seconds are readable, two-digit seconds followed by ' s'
9 h 50 min
